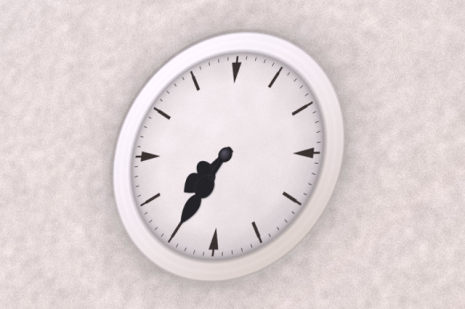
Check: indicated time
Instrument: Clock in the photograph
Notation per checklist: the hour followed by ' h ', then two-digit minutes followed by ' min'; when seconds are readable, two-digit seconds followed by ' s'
7 h 35 min
